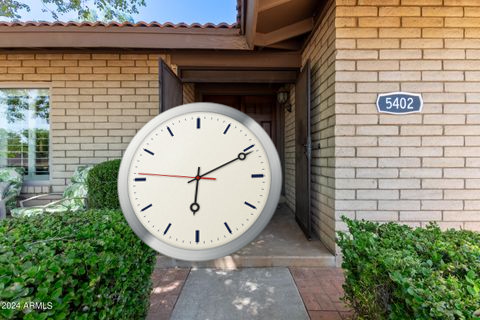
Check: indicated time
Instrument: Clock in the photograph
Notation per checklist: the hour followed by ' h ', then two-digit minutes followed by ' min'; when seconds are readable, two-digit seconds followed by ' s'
6 h 10 min 46 s
